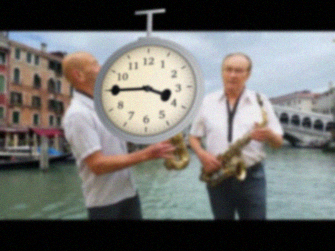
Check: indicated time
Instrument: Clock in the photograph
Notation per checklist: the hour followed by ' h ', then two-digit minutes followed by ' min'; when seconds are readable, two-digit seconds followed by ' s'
3 h 45 min
